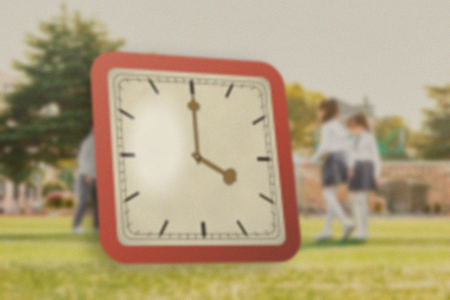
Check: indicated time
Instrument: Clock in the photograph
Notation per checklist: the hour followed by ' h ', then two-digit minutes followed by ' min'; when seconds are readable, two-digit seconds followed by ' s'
4 h 00 min
